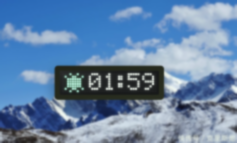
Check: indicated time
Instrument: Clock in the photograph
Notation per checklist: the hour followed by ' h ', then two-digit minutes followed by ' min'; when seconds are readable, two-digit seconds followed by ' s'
1 h 59 min
